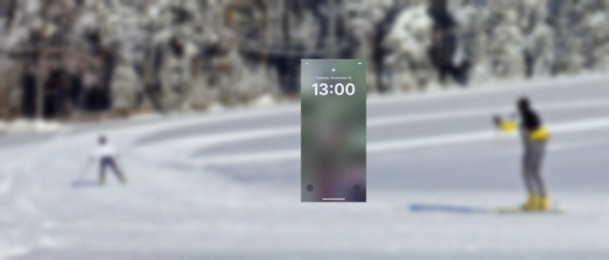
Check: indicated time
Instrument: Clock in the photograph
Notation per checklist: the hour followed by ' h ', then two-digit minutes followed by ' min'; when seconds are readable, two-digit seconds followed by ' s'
13 h 00 min
